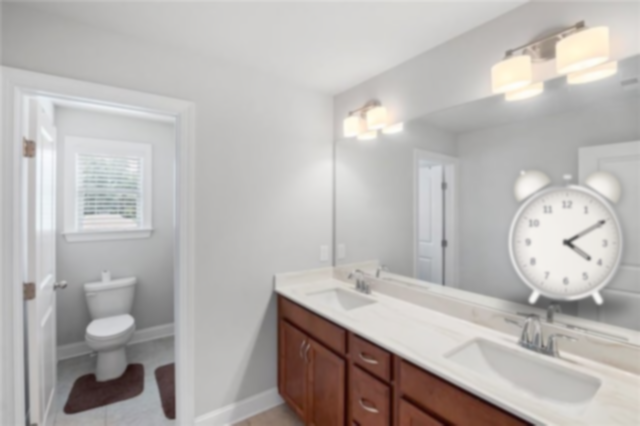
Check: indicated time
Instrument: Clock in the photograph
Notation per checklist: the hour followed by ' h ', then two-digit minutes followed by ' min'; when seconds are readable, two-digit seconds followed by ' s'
4 h 10 min
